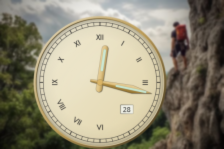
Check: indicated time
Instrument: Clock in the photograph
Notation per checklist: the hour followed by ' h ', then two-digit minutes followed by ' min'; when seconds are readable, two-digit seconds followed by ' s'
12 h 17 min
